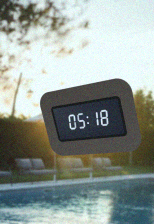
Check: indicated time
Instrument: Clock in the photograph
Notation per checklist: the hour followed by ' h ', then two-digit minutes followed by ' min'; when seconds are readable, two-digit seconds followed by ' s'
5 h 18 min
